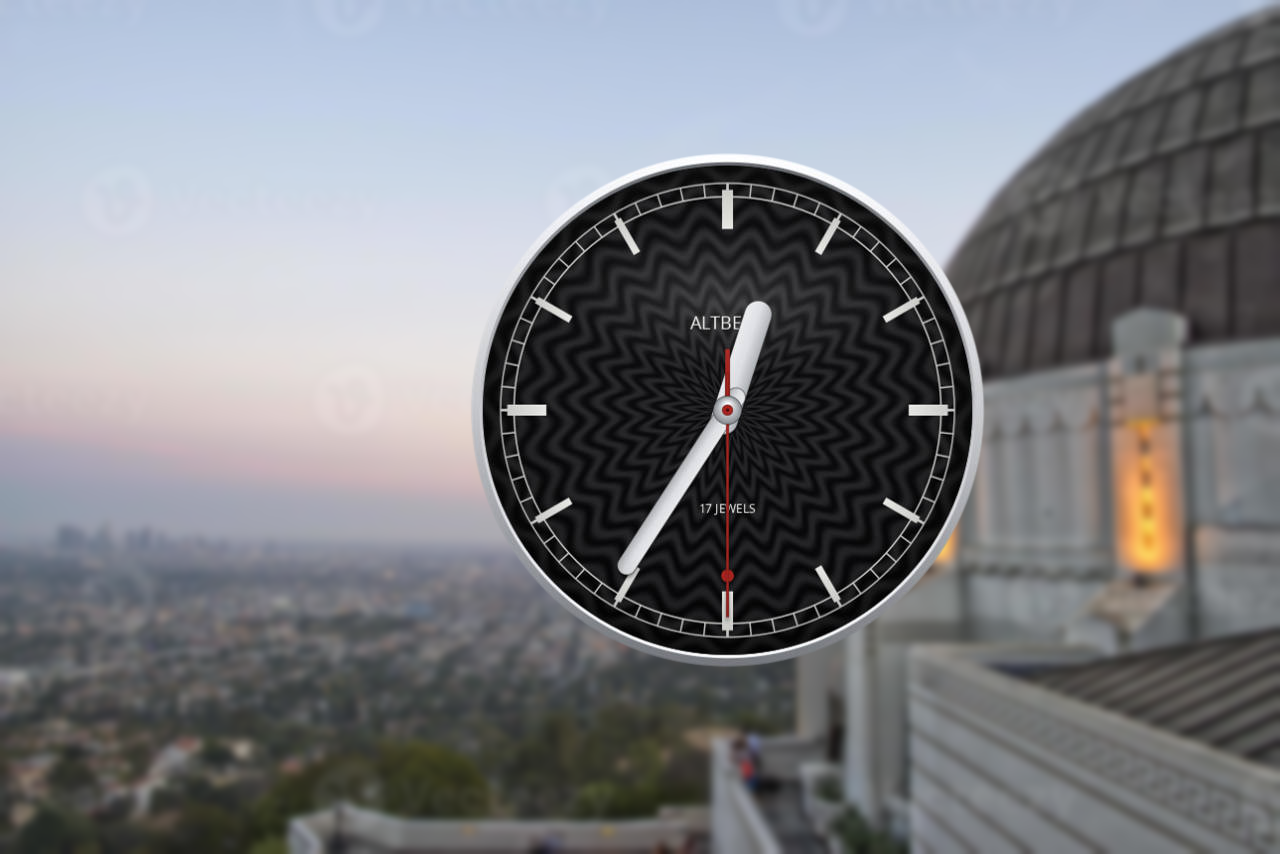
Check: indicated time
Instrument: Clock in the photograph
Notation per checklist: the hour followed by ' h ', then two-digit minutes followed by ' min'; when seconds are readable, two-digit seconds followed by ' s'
12 h 35 min 30 s
